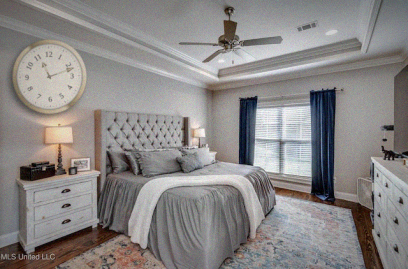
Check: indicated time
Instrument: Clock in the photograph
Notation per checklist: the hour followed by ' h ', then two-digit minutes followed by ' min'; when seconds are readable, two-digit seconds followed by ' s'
11 h 12 min
